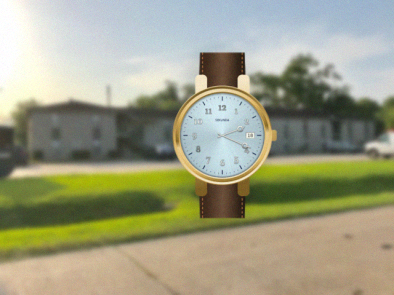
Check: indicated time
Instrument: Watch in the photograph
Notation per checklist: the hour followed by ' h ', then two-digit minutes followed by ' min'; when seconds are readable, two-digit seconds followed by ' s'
2 h 19 min
